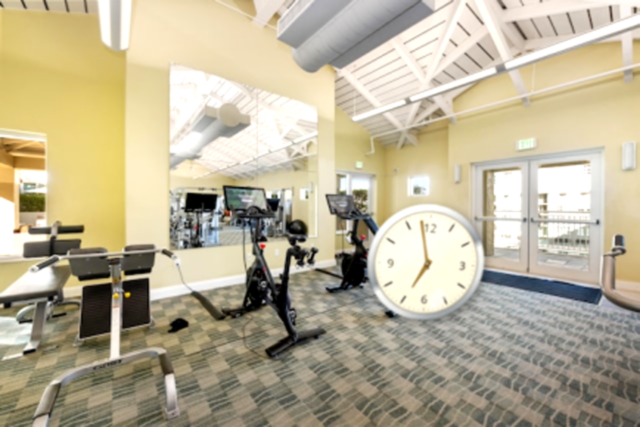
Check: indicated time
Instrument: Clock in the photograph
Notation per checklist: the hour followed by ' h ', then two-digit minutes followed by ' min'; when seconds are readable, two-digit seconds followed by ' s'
6 h 58 min
